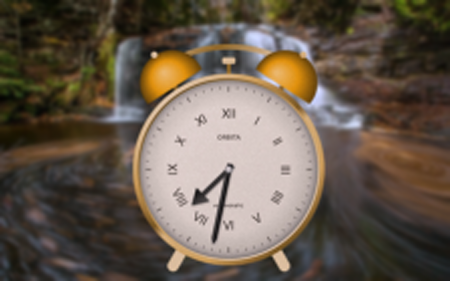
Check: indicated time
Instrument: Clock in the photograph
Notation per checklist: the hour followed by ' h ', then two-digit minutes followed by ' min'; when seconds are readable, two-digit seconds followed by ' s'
7 h 32 min
